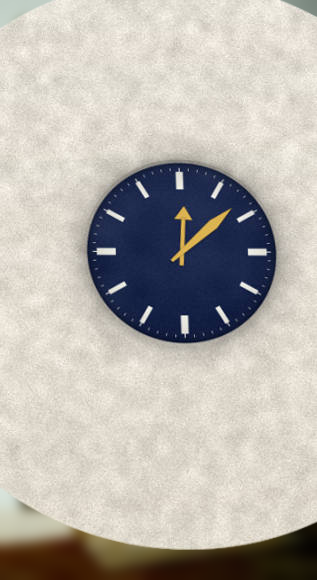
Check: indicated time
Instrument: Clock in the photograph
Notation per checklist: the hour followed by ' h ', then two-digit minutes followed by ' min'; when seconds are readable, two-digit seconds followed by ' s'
12 h 08 min
